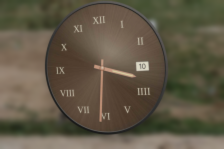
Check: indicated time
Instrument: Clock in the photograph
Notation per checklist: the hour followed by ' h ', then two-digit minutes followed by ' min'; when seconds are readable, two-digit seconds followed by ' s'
3 h 31 min
